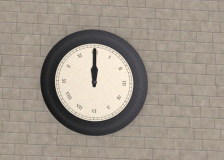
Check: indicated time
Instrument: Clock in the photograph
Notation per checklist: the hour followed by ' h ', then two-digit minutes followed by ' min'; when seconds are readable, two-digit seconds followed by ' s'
12 h 00 min
